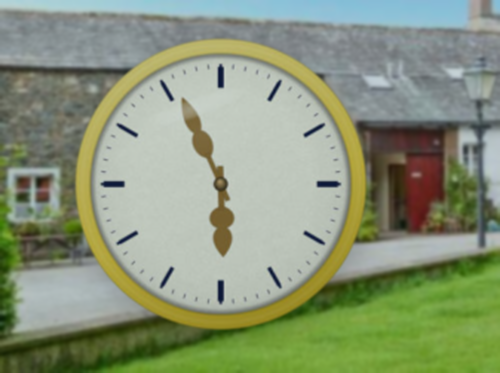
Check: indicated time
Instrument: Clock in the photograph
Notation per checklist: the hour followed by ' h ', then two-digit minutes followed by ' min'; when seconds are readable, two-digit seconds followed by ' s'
5 h 56 min
